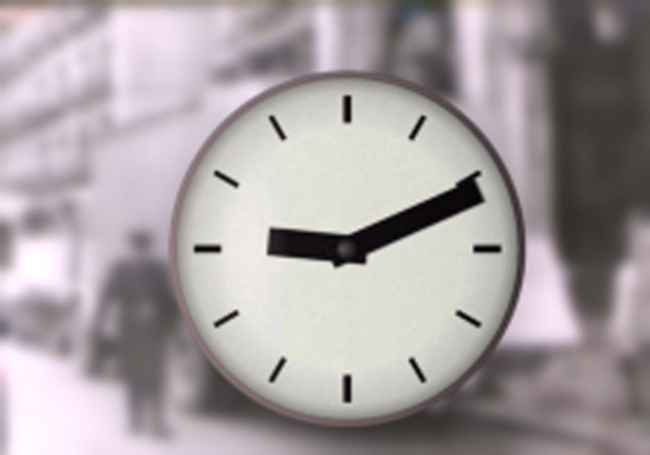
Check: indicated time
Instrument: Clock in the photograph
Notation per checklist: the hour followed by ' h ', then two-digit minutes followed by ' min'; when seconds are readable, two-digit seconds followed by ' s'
9 h 11 min
